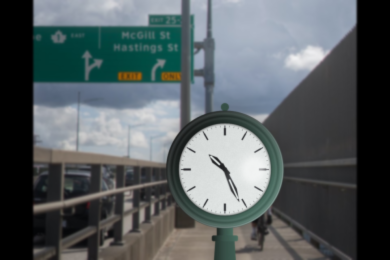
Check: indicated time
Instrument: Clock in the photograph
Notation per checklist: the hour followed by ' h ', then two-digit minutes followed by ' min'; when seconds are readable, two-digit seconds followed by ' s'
10 h 26 min
